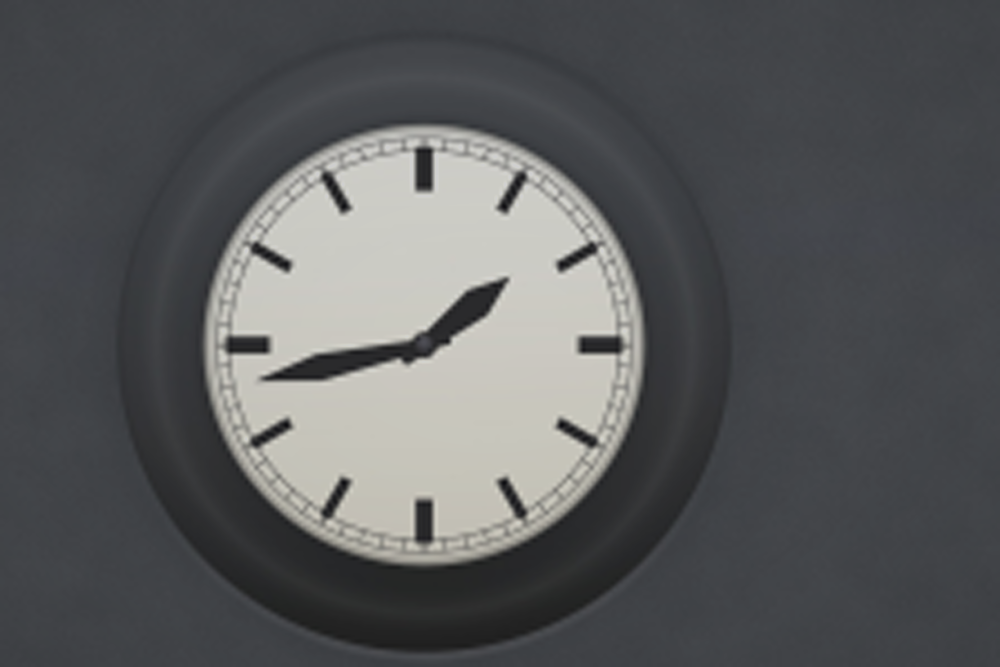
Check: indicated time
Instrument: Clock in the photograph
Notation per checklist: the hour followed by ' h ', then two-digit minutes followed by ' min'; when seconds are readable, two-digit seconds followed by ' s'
1 h 43 min
